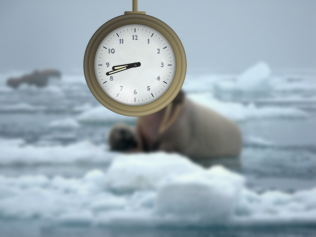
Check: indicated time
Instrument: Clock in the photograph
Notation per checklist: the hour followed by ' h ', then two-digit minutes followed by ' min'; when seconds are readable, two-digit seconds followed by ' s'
8 h 42 min
